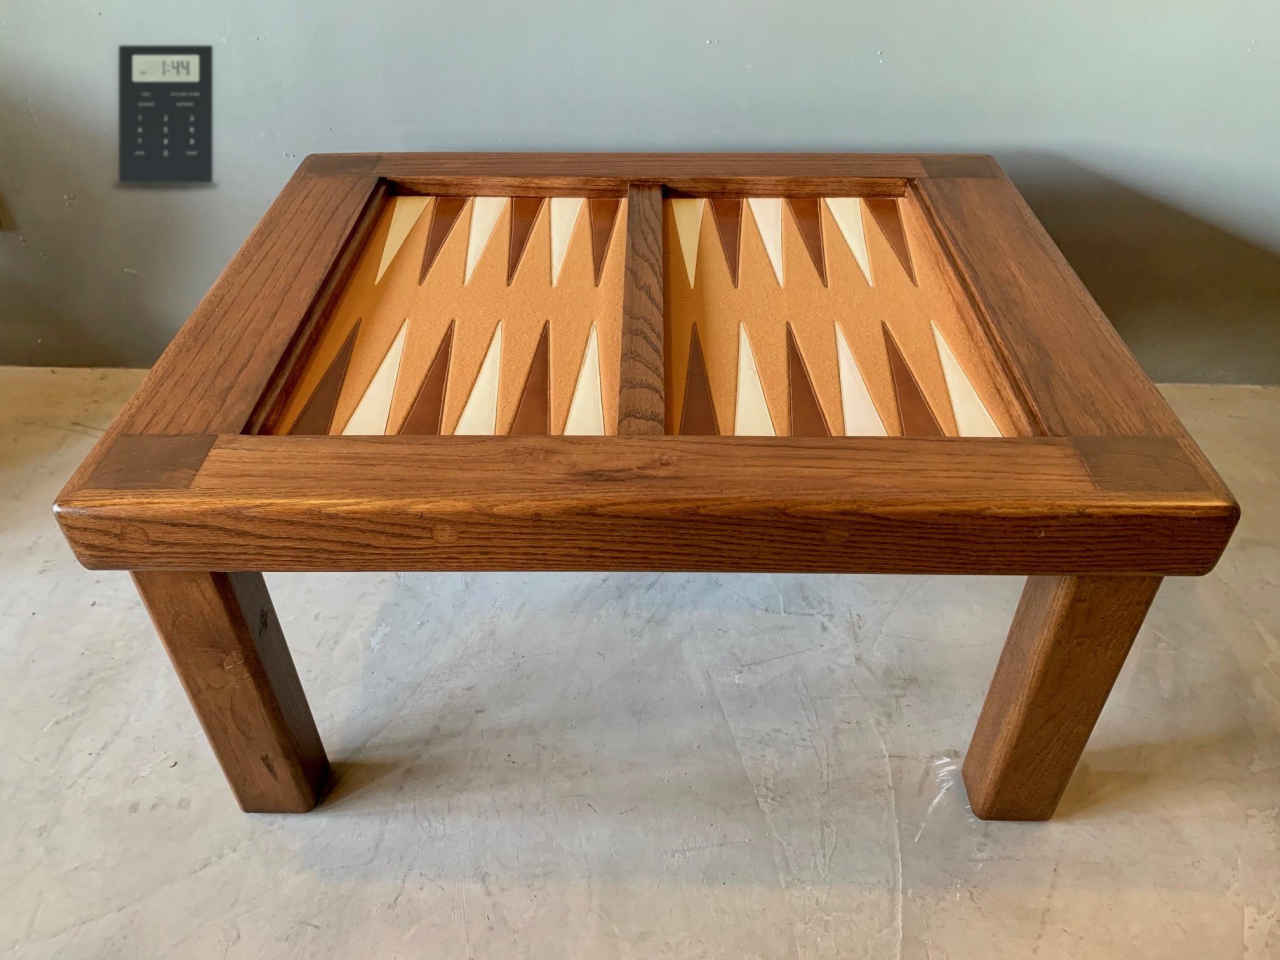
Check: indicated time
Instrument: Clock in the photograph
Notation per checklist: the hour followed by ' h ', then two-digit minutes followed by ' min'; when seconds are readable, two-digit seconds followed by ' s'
1 h 44 min
